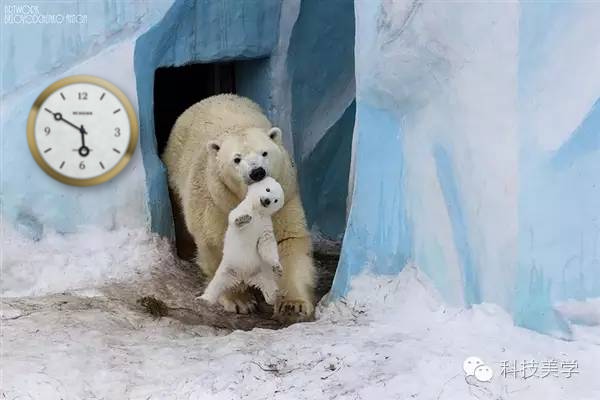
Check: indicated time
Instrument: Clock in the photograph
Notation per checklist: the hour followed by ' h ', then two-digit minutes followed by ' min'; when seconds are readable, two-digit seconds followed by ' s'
5 h 50 min
